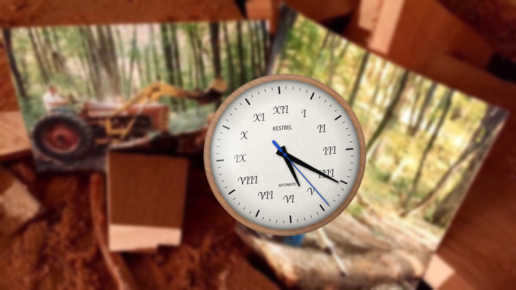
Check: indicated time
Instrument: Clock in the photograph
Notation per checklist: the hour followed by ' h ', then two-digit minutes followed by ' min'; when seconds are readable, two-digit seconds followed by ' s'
5 h 20 min 24 s
